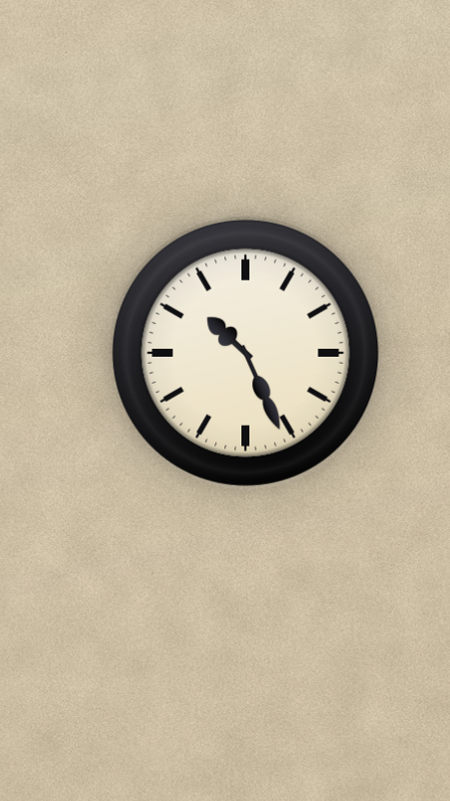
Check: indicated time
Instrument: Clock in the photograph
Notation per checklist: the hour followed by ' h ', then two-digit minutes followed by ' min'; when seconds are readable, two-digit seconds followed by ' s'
10 h 26 min
